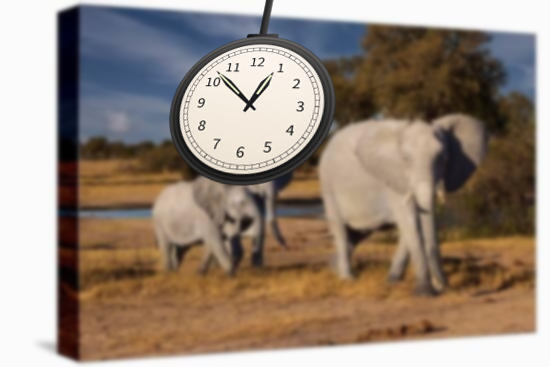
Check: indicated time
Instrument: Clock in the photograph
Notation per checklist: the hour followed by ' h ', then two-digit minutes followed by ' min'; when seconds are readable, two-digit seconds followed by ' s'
12 h 52 min
